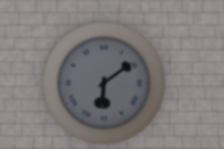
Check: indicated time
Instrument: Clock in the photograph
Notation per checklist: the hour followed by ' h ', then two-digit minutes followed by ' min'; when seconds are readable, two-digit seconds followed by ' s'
6 h 09 min
